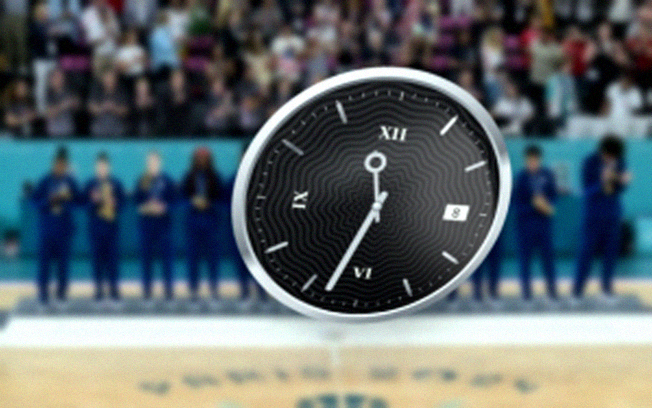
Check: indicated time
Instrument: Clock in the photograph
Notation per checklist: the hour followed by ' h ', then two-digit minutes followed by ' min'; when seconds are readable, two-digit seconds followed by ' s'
11 h 33 min
